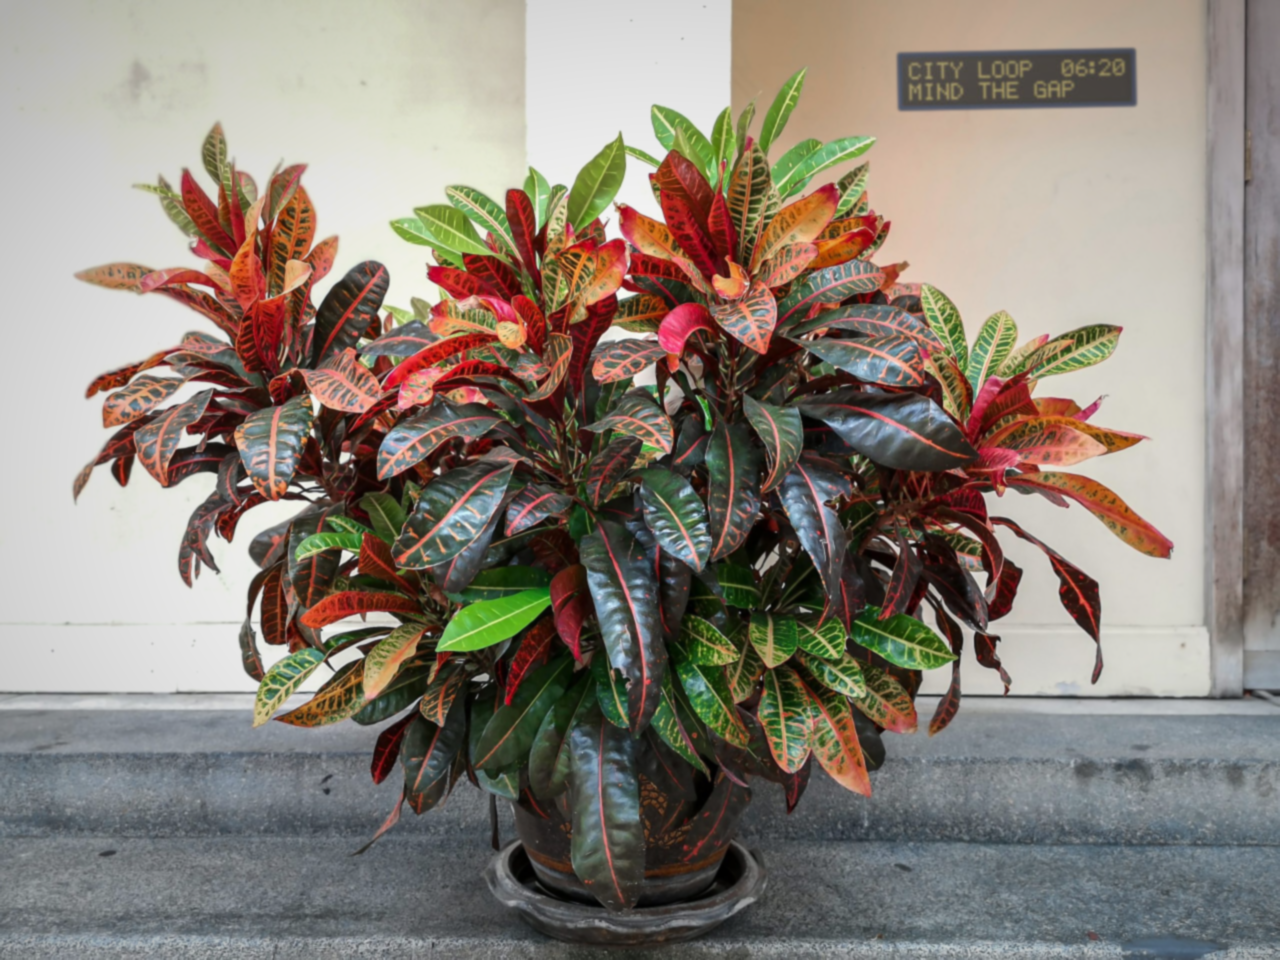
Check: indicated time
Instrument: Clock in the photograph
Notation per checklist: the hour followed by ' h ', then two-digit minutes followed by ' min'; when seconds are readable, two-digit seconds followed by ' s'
6 h 20 min
